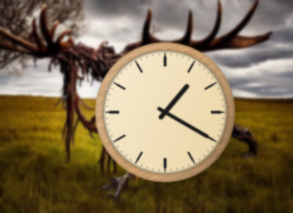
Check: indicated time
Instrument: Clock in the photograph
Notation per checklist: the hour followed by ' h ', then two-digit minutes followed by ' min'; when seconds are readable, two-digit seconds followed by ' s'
1 h 20 min
